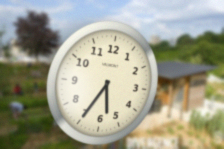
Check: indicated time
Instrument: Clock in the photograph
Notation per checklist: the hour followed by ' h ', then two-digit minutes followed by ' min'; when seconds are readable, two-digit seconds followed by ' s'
5 h 35 min
